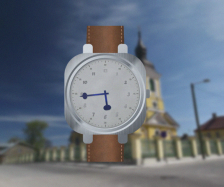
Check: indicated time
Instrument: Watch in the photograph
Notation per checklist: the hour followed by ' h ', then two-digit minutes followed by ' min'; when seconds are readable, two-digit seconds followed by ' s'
5 h 44 min
